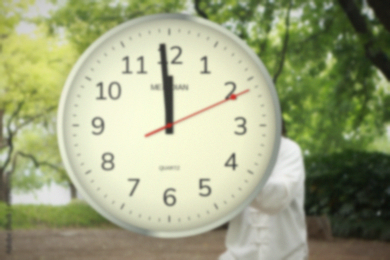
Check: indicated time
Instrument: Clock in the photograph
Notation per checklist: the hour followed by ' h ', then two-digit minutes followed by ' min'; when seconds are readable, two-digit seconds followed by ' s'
11 h 59 min 11 s
